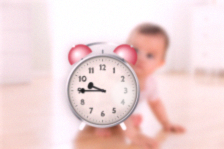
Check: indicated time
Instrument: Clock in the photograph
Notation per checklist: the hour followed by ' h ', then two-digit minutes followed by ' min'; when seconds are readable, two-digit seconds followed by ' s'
9 h 45 min
